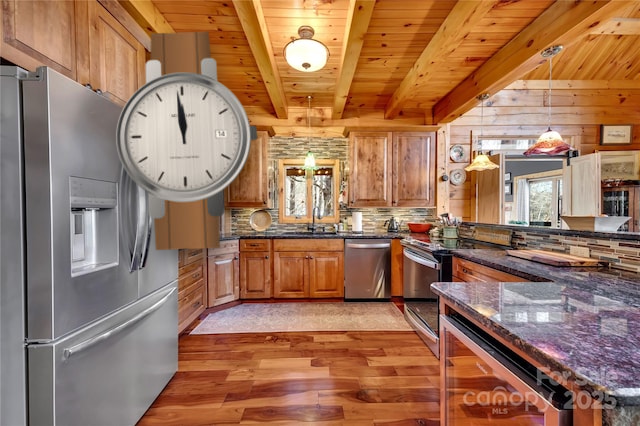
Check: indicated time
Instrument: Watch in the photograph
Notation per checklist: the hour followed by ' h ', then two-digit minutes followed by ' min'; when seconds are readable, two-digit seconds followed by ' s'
11 h 59 min
